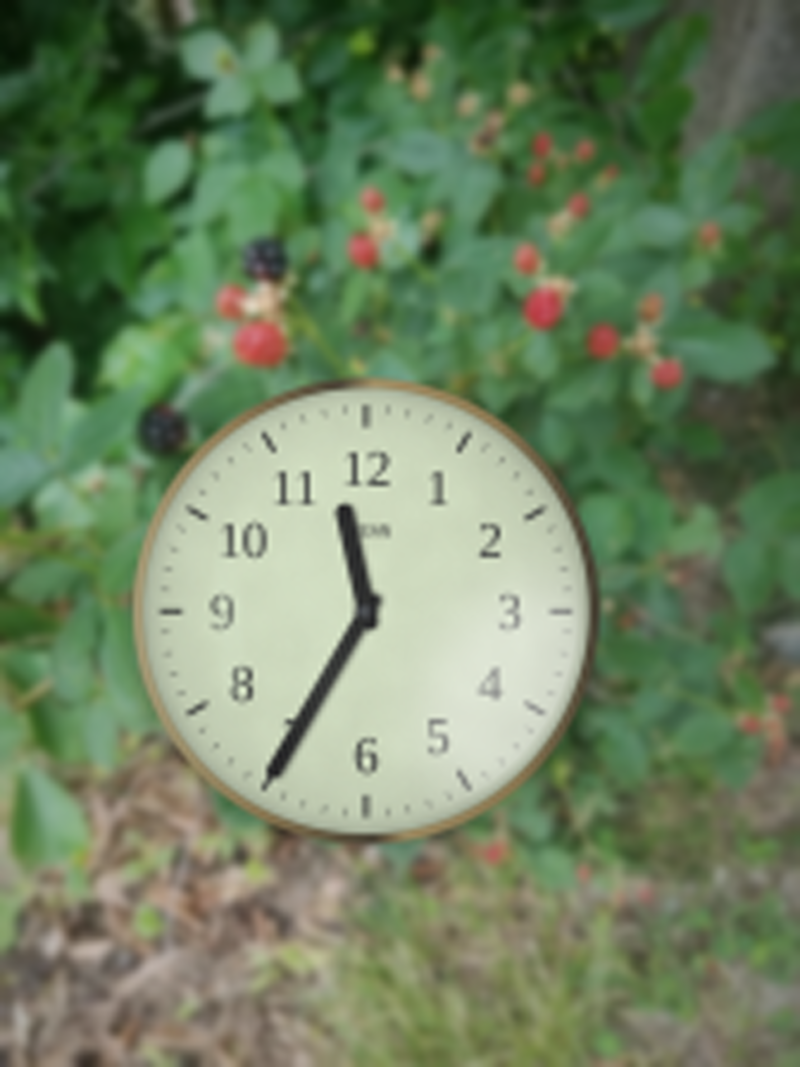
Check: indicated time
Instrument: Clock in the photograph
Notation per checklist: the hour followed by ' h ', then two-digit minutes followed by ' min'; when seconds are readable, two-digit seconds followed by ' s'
11 h 35 min
